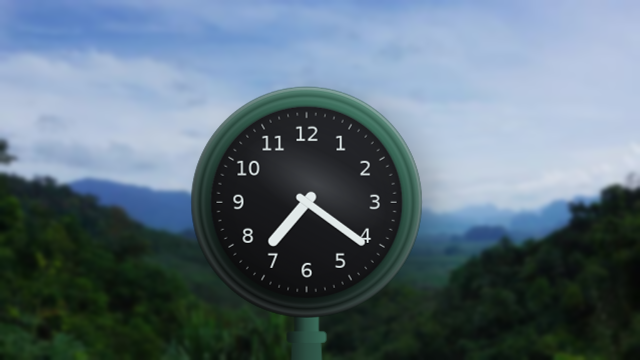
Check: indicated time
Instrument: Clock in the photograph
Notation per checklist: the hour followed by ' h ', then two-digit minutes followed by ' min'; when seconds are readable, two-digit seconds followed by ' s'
7 h 21 min
